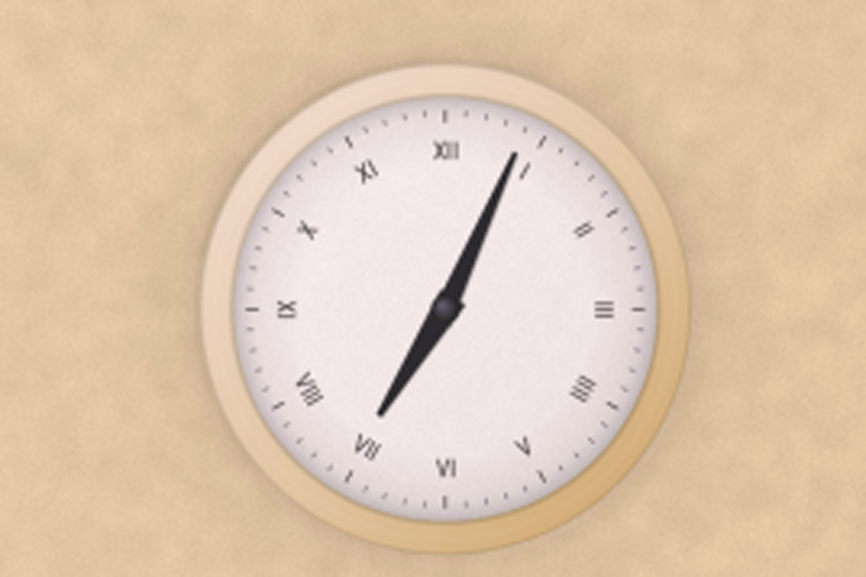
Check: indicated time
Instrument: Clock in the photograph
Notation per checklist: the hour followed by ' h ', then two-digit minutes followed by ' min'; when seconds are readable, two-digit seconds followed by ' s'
7 h 04 min
